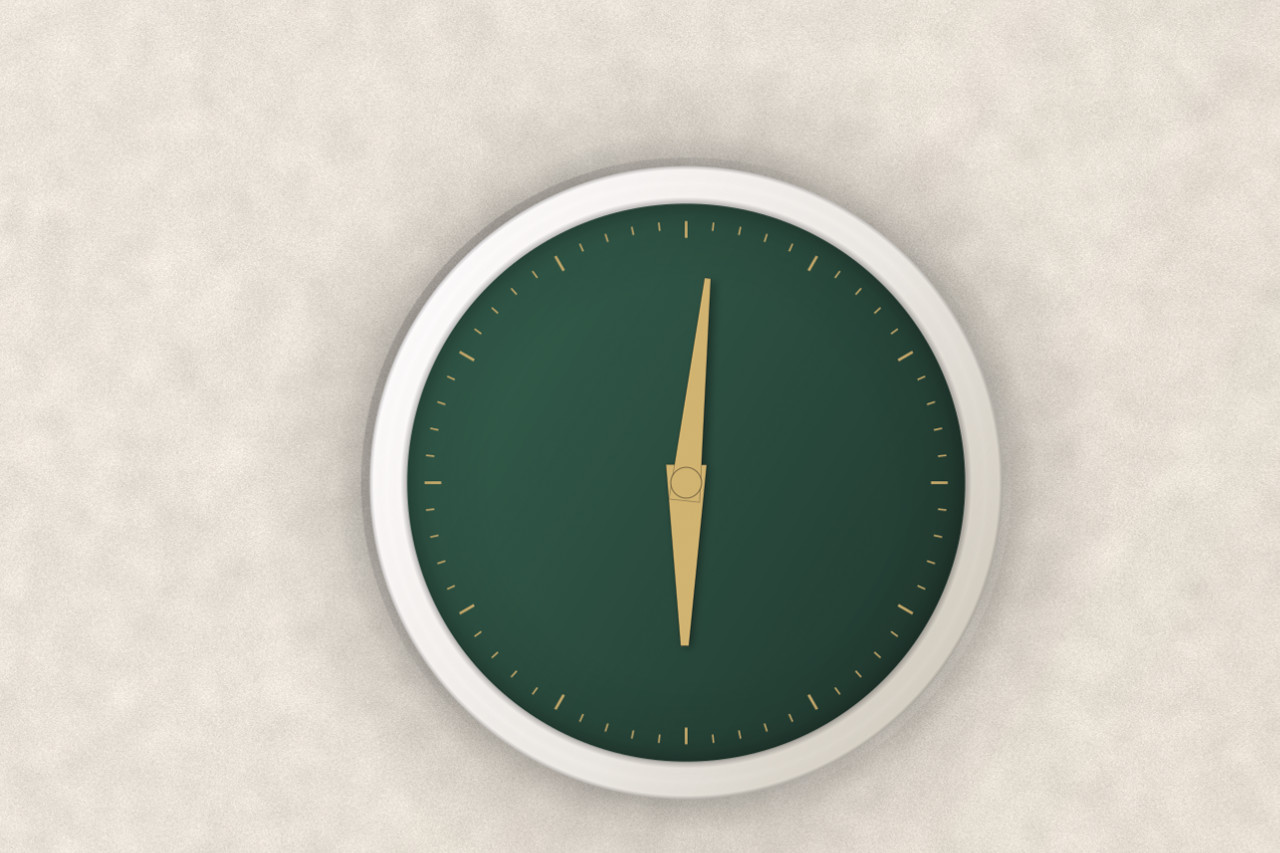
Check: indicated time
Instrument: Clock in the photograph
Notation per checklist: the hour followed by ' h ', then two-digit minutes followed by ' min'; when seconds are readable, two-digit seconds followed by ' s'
6 h 01 min
